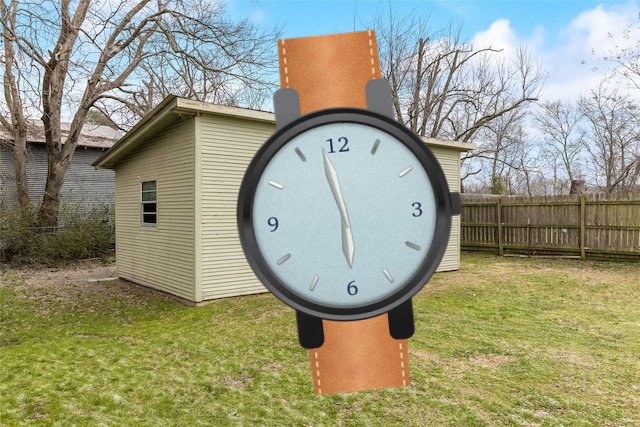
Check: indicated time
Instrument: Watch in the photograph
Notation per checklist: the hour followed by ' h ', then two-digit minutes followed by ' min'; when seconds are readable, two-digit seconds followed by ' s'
5 h 58 min
